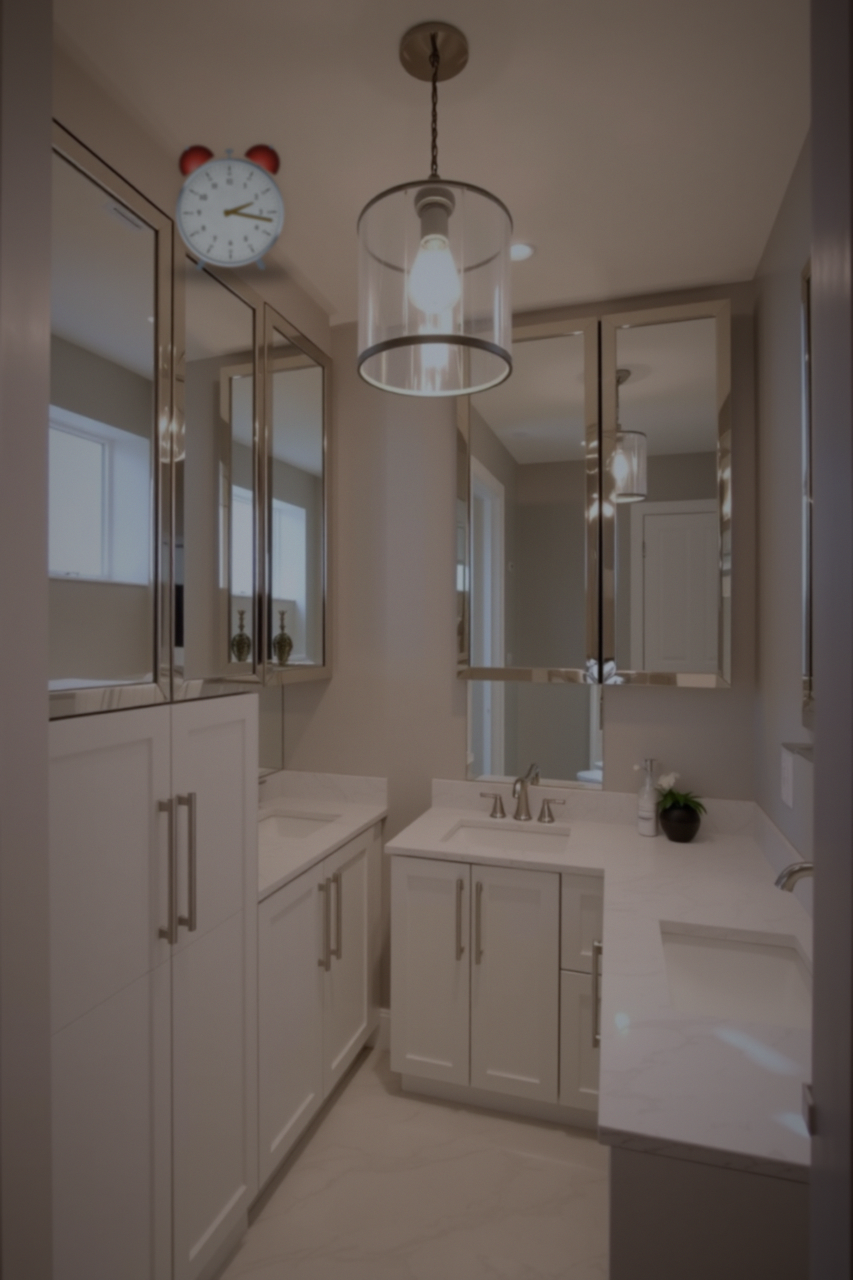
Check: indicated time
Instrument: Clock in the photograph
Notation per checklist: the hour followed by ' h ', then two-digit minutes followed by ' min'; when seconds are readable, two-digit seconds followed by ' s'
2 h 17 min
